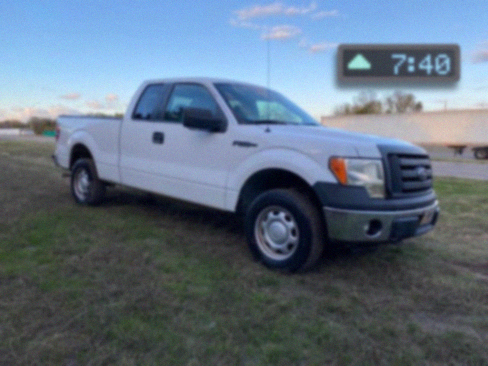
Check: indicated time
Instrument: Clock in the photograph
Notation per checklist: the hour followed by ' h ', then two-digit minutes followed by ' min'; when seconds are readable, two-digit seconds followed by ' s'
7 h 40 min
